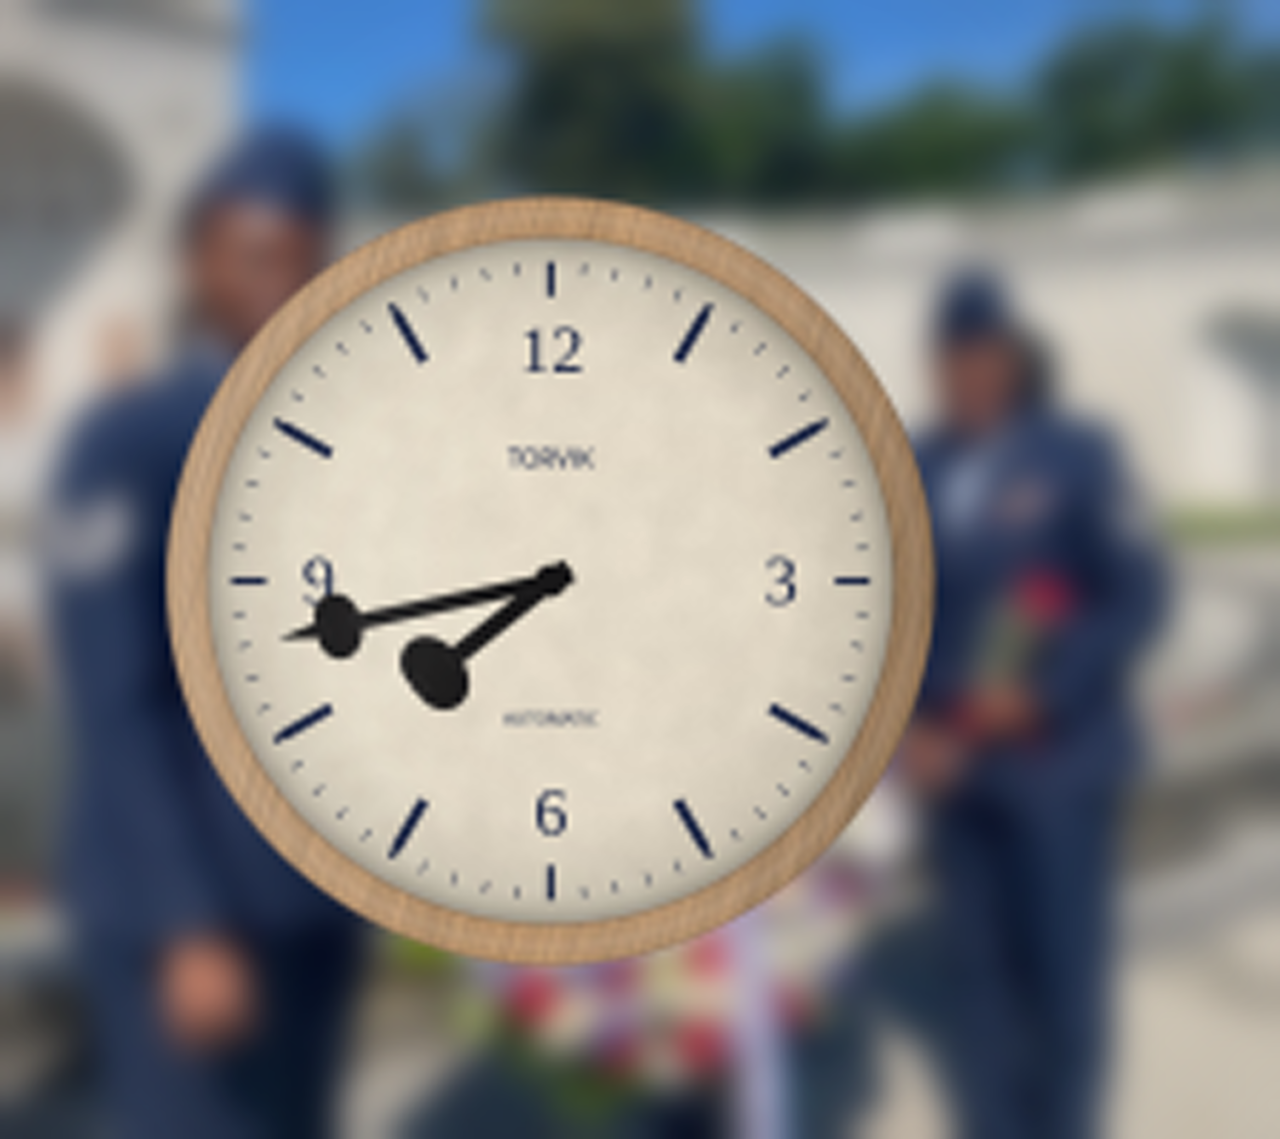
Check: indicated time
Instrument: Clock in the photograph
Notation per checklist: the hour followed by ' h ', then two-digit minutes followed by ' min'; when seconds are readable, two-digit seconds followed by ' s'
7 h 43 min
